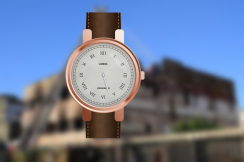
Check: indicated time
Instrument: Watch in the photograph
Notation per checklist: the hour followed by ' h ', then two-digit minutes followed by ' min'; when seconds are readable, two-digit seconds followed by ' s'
5 h 27 min
